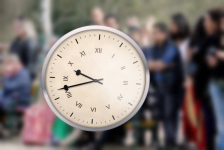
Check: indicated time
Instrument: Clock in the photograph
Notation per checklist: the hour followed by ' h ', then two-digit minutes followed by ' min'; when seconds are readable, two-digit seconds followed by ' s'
9 h 42 min
